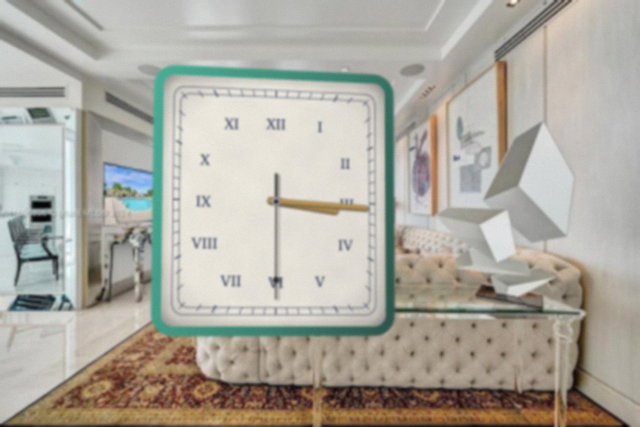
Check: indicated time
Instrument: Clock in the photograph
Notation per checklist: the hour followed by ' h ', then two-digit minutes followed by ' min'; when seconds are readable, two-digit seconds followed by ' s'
3 h 15 min 30 s
